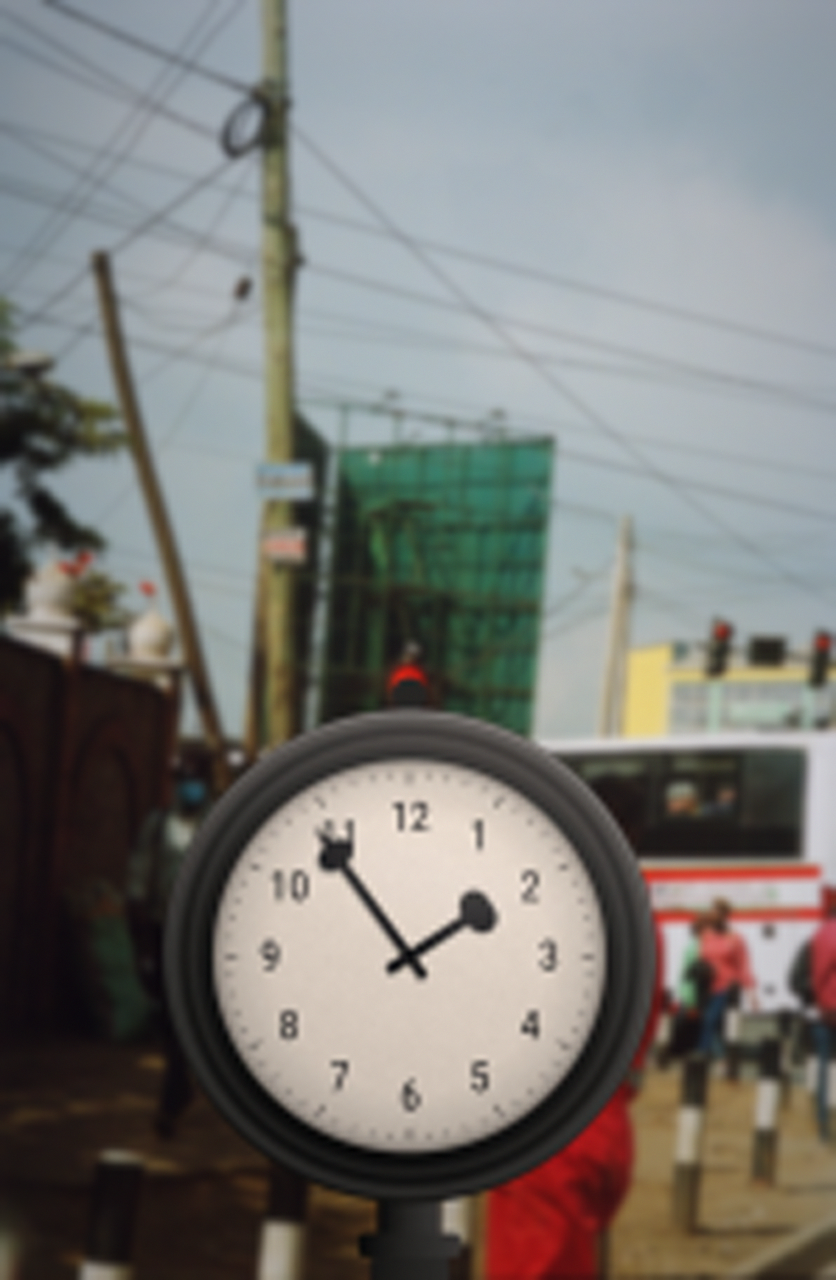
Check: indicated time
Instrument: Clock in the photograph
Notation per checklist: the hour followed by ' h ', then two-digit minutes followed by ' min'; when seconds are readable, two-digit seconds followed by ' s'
1 h 54 min
